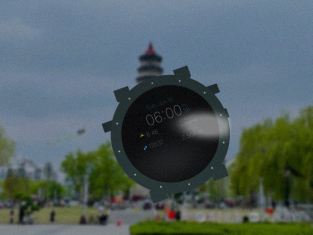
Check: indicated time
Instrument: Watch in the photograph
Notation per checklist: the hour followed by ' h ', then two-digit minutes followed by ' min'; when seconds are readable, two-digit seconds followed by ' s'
6 h 00 min
